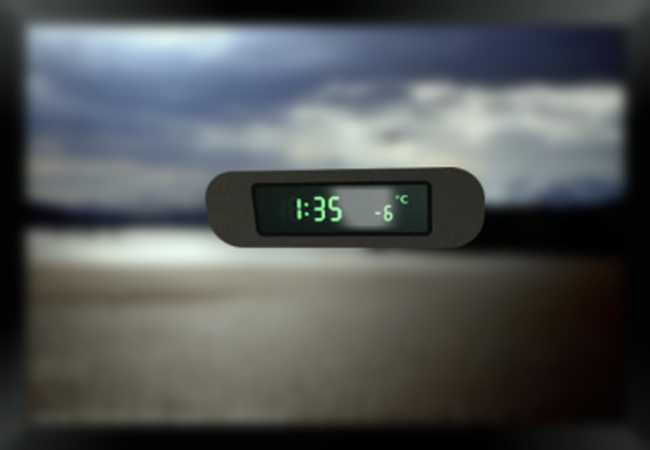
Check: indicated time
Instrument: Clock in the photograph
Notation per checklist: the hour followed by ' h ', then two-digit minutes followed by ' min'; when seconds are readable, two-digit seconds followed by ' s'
1 h 35 min
